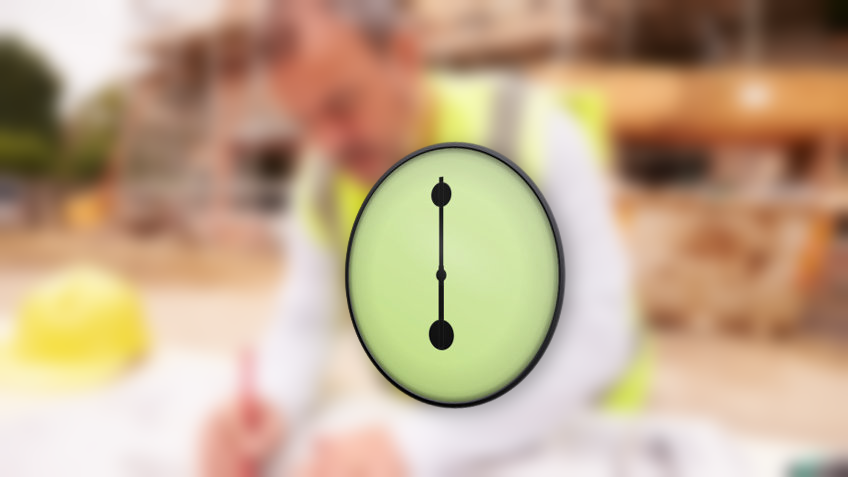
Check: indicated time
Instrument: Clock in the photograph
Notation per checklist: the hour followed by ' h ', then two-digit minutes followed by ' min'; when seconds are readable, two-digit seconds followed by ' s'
6 h 00 min
